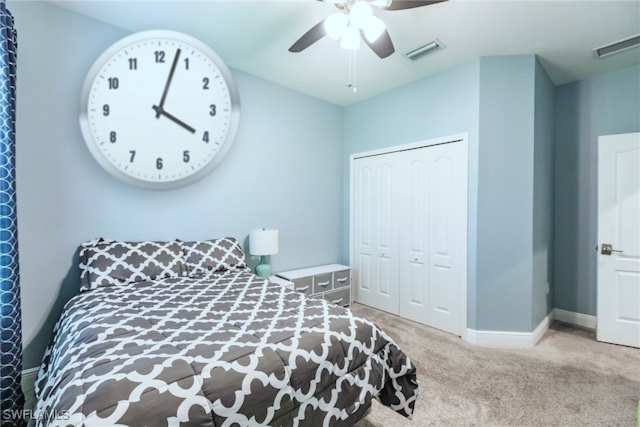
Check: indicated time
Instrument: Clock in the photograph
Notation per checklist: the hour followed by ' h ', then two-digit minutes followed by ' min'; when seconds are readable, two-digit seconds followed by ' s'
4 h 03 min
